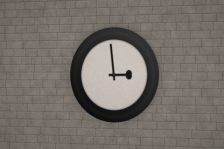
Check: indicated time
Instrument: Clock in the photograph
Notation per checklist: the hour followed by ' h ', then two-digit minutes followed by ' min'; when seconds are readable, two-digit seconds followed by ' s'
2 h 59 min
